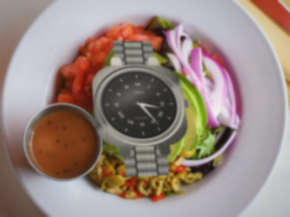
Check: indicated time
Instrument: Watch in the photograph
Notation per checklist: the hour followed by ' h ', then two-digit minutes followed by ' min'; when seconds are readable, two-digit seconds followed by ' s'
3 h 24 min
